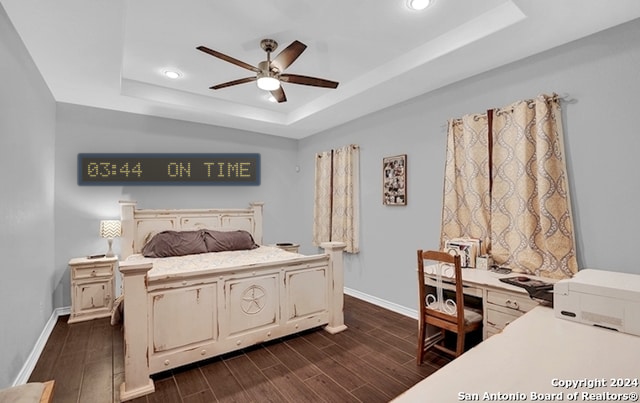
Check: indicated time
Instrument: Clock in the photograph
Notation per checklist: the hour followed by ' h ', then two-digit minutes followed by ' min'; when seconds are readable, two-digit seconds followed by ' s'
3 h 44 min
